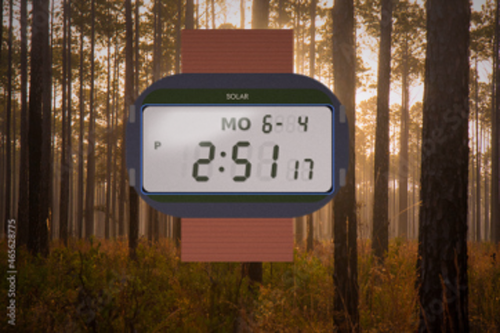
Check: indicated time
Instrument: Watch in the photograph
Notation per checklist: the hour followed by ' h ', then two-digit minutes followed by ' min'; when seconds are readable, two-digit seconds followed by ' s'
2 h 51 min 17 s
